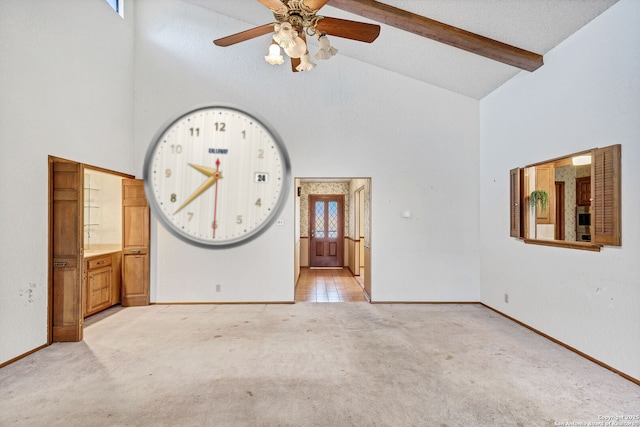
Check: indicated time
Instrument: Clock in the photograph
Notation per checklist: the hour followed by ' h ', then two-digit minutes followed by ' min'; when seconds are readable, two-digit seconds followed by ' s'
9 h 37 min 30 s
